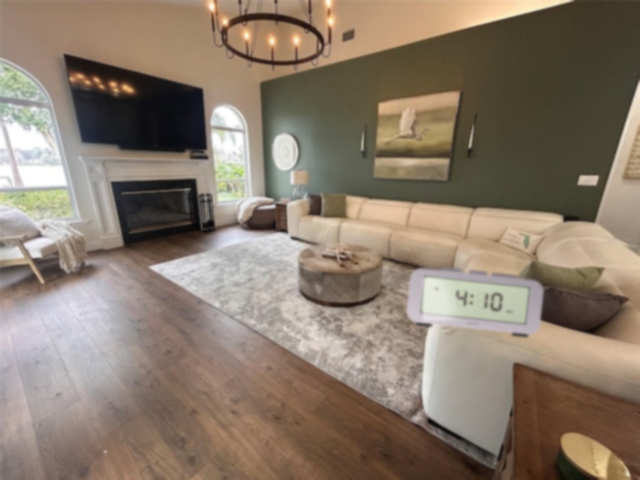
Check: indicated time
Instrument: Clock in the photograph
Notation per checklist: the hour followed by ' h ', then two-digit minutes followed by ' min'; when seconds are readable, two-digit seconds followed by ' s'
4 h 10 min
